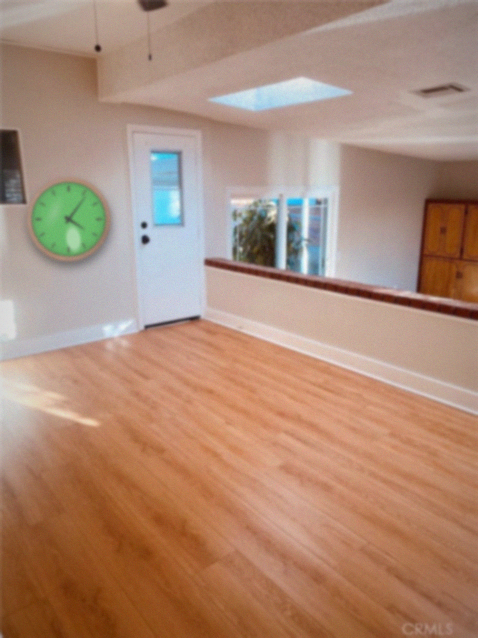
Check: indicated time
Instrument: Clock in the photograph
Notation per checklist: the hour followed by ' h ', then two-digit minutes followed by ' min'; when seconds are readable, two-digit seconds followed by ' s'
4 h 06 min
